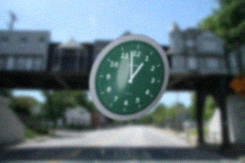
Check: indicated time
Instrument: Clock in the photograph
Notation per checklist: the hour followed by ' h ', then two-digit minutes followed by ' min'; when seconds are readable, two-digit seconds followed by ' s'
12 h 58 min
